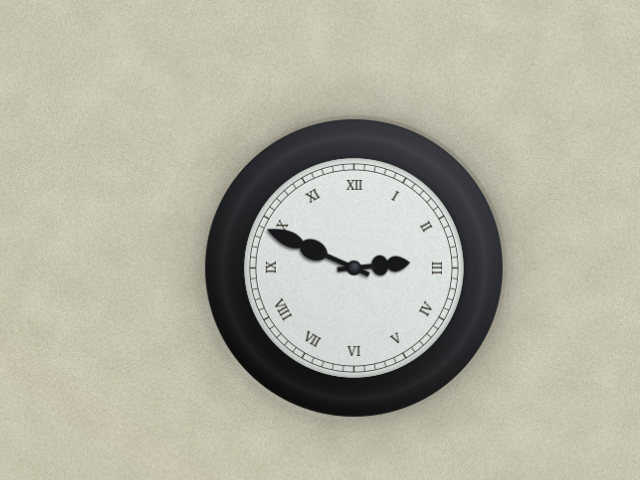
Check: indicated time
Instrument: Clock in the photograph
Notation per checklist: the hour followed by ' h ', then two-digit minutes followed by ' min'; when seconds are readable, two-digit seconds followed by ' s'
2 h 49 min
